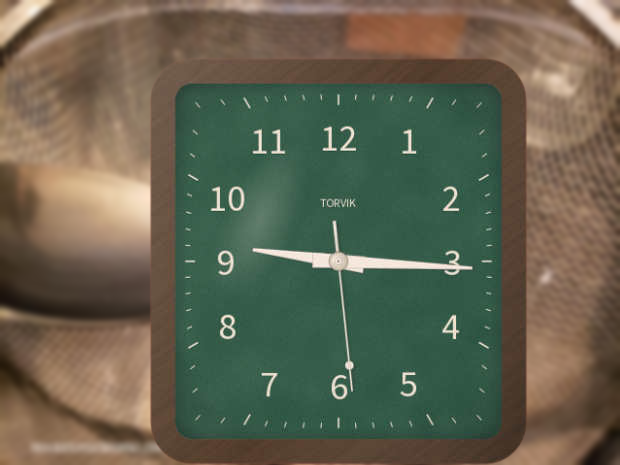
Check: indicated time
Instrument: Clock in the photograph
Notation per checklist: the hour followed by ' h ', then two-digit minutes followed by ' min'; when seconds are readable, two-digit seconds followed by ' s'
9 h 15 min 29 s
